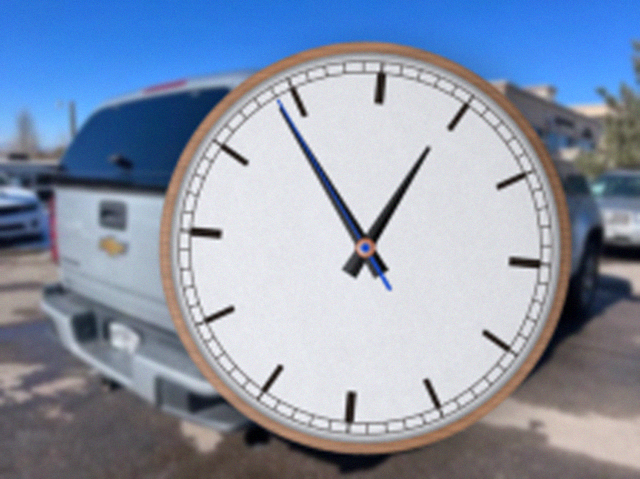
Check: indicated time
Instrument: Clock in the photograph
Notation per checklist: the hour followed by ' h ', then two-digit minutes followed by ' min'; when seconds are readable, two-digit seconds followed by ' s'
12 h 53 min 54 s
